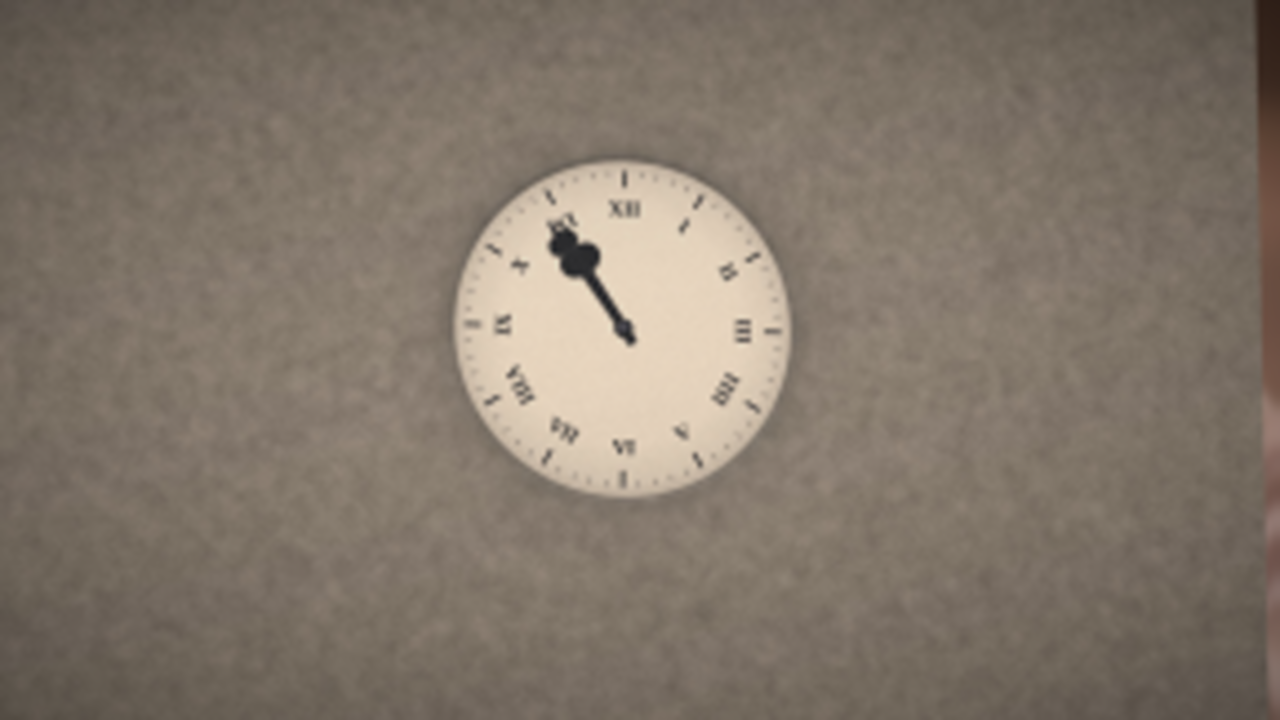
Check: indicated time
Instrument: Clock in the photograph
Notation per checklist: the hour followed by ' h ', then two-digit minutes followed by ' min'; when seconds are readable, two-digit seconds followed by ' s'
10 h 54 min
